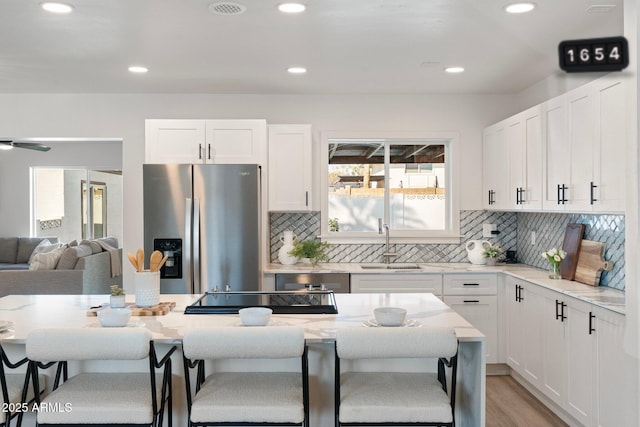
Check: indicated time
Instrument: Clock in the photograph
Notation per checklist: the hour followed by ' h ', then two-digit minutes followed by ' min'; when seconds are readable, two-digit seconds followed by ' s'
16 h 54 min
